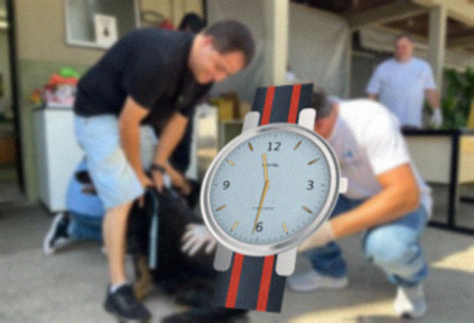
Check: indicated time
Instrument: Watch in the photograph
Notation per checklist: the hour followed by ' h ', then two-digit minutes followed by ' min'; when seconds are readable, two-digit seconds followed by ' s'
11 h 31 min
